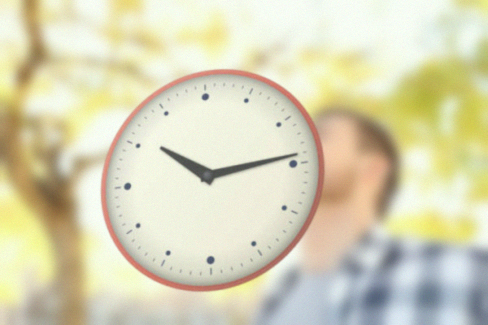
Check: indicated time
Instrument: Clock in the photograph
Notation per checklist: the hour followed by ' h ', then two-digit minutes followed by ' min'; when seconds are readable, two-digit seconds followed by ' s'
10 h 14 min
